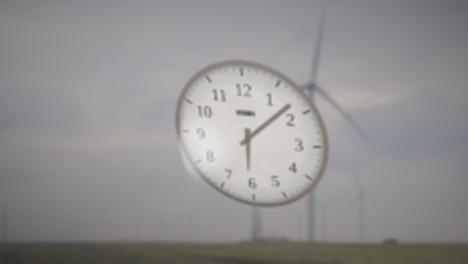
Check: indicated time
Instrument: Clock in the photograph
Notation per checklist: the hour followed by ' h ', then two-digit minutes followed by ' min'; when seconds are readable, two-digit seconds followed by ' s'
6 h 08 min
